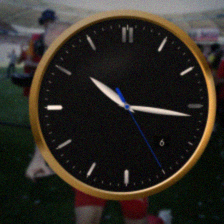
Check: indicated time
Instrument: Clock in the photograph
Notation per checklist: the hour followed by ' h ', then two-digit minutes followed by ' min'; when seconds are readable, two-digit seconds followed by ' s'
10 h 16 min 25 s
